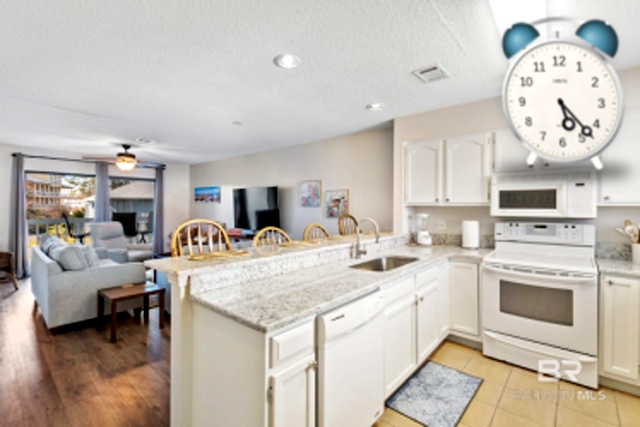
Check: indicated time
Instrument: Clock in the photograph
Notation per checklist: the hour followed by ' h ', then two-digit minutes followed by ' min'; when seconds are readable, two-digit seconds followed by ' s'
5 h 23 min
